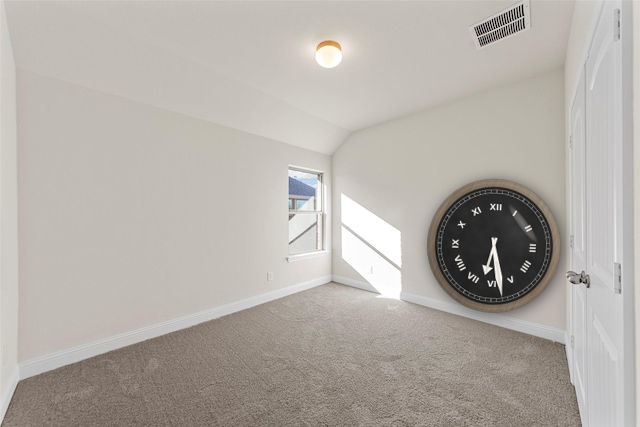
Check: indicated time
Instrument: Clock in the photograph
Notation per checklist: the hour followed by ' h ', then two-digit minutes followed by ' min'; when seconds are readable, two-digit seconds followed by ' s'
6 h 28 min
